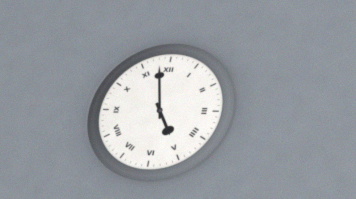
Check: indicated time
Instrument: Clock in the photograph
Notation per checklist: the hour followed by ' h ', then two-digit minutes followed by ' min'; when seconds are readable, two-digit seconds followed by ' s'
4 h 58 min
